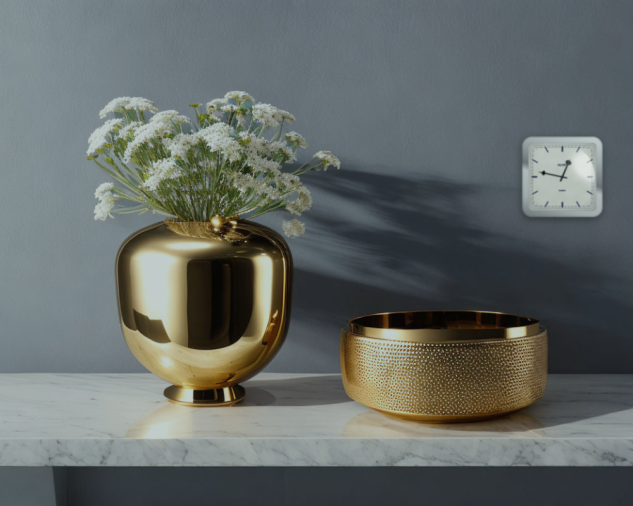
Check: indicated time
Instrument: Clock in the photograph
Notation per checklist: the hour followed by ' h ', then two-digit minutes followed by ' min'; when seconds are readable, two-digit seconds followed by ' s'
12 h 47 min
